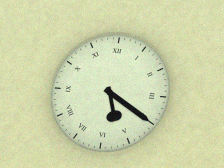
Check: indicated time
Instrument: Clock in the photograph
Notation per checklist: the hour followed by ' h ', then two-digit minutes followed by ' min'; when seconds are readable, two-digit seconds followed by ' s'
5 h 20 min
